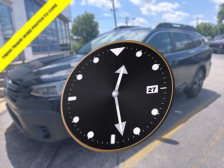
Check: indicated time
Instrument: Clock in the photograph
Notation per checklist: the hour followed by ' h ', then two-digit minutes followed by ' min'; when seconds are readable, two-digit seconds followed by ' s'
12 h 28 min
